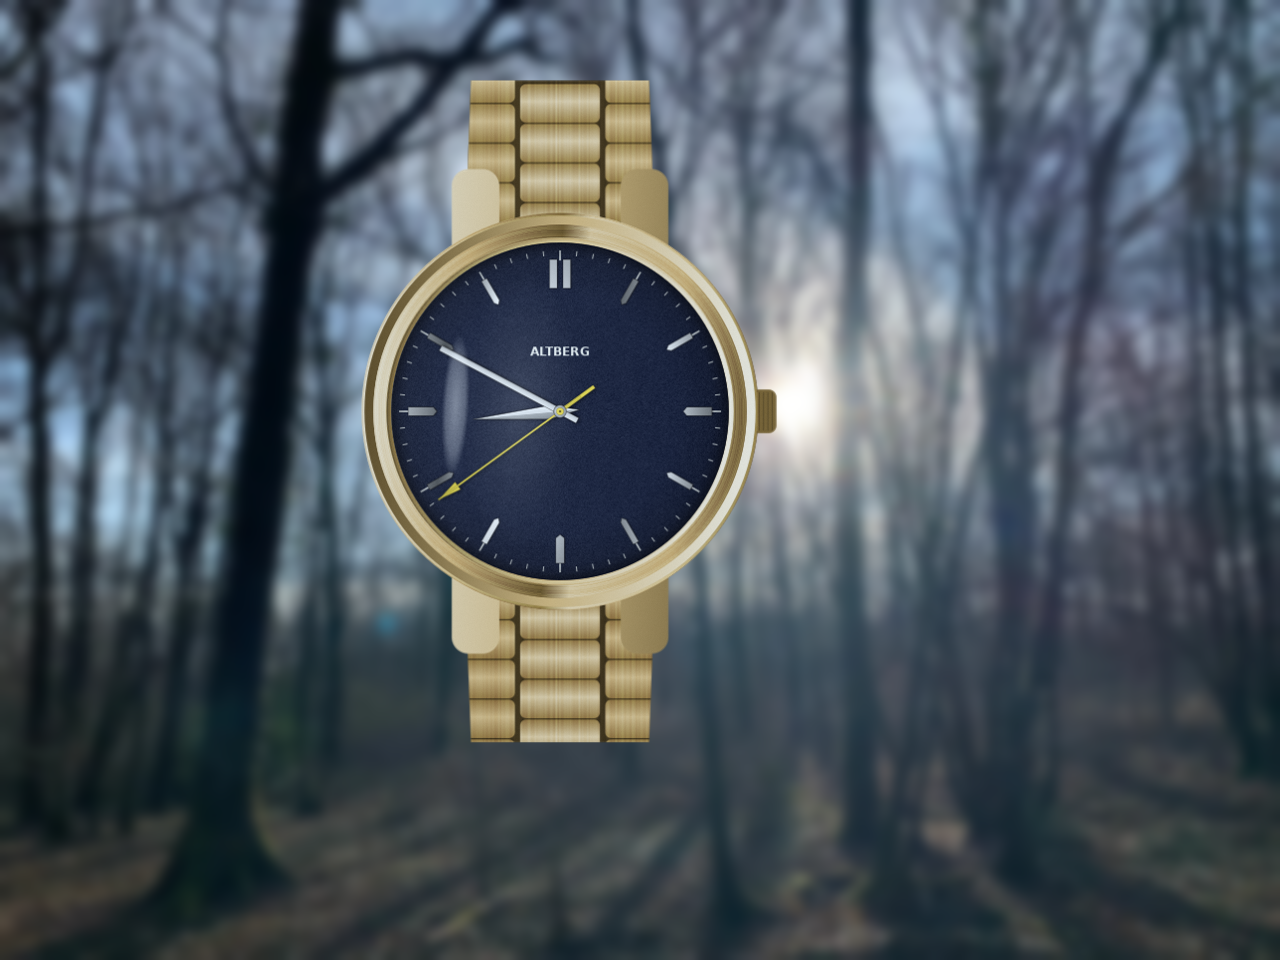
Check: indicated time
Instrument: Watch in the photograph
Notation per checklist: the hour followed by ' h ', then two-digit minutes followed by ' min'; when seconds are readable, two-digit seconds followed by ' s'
8 h 49 min 39 s
